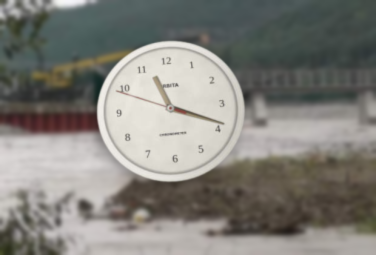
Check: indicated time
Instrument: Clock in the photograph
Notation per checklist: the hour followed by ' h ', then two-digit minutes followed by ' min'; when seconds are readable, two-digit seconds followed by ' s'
11 h 18 min 49 s
